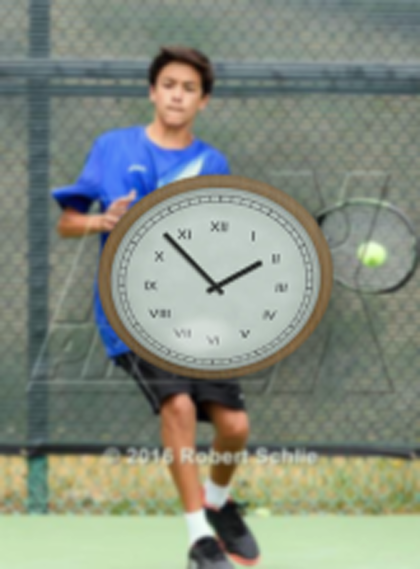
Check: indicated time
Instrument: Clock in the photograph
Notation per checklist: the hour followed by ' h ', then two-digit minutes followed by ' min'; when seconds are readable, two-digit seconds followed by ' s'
1 h 53 min
